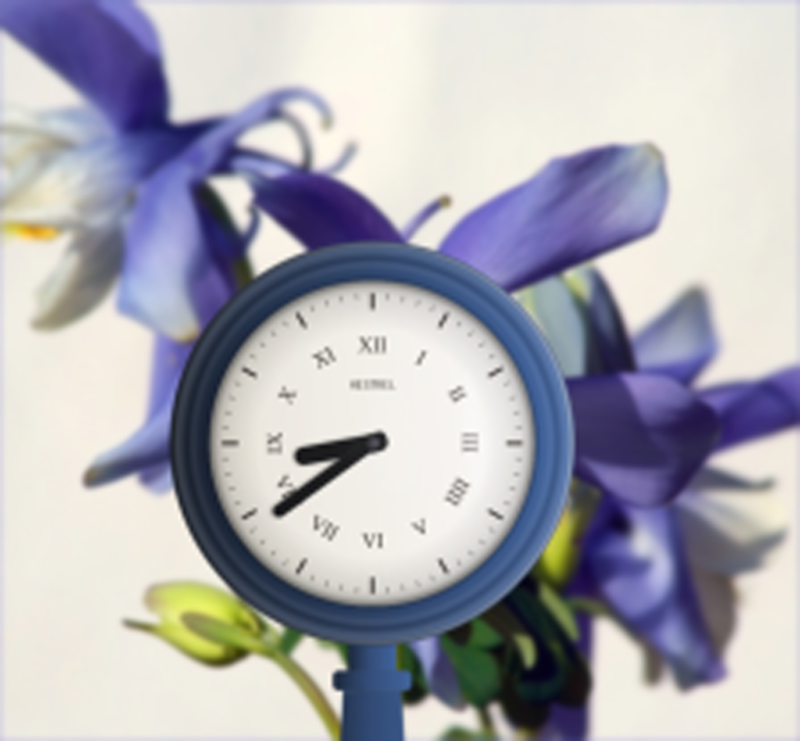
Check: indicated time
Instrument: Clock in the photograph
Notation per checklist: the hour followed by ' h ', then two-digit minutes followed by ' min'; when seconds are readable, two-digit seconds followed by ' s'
8 h 39 min
